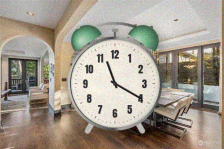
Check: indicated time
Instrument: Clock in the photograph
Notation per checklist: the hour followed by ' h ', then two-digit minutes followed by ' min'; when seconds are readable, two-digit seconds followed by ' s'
11 h 20 min
